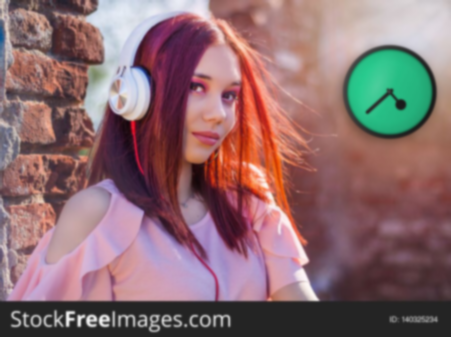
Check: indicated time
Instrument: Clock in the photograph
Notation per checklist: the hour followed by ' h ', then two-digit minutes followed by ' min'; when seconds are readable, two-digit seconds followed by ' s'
4 h 38 min
